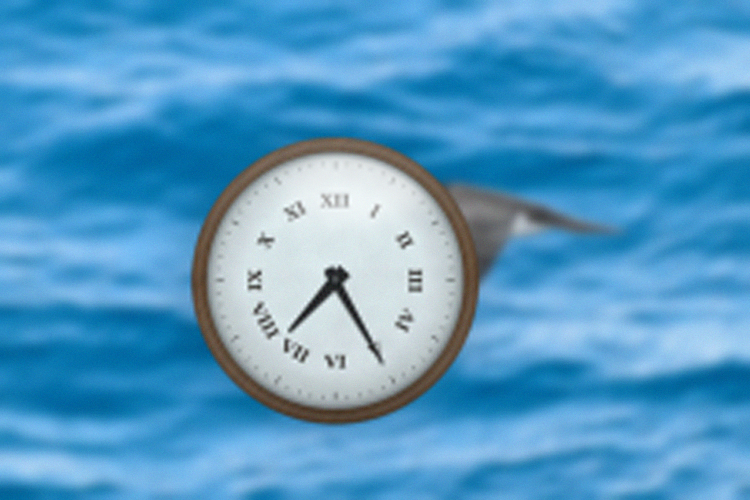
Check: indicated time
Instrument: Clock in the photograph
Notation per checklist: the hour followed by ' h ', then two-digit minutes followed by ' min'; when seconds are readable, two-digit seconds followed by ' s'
7 h 25 min
